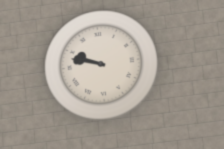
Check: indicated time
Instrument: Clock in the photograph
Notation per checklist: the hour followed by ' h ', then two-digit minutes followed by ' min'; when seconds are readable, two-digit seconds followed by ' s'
9 h 48 min
